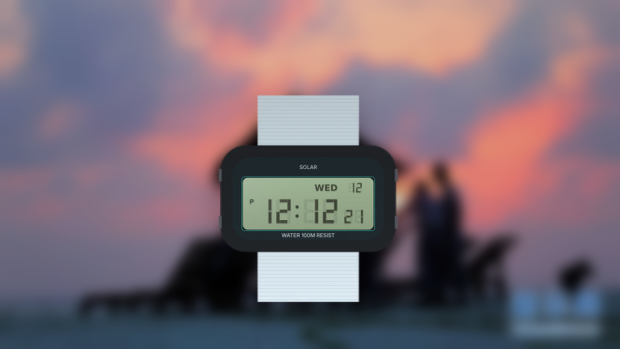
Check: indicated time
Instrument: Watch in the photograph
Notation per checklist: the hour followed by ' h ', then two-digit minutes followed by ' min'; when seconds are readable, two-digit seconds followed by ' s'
12 h 12 min 21 s
